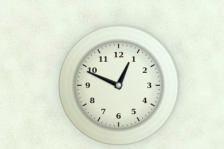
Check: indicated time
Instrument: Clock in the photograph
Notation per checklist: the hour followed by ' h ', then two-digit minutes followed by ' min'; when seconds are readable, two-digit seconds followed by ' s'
12 h 49 min
